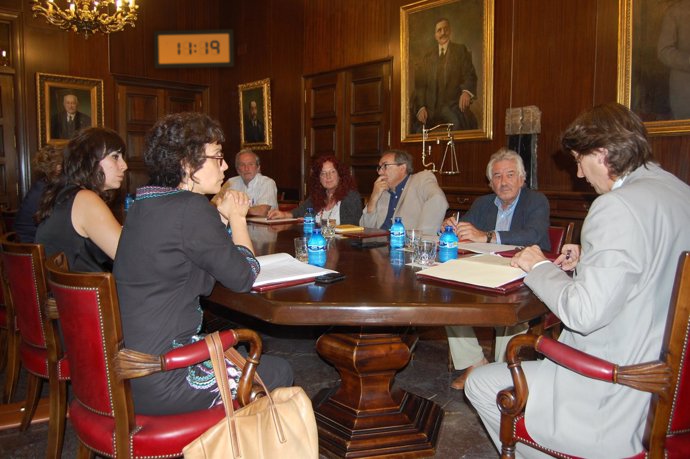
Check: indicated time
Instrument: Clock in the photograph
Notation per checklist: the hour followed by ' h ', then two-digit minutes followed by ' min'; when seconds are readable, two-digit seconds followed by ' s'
11 h 19 min
